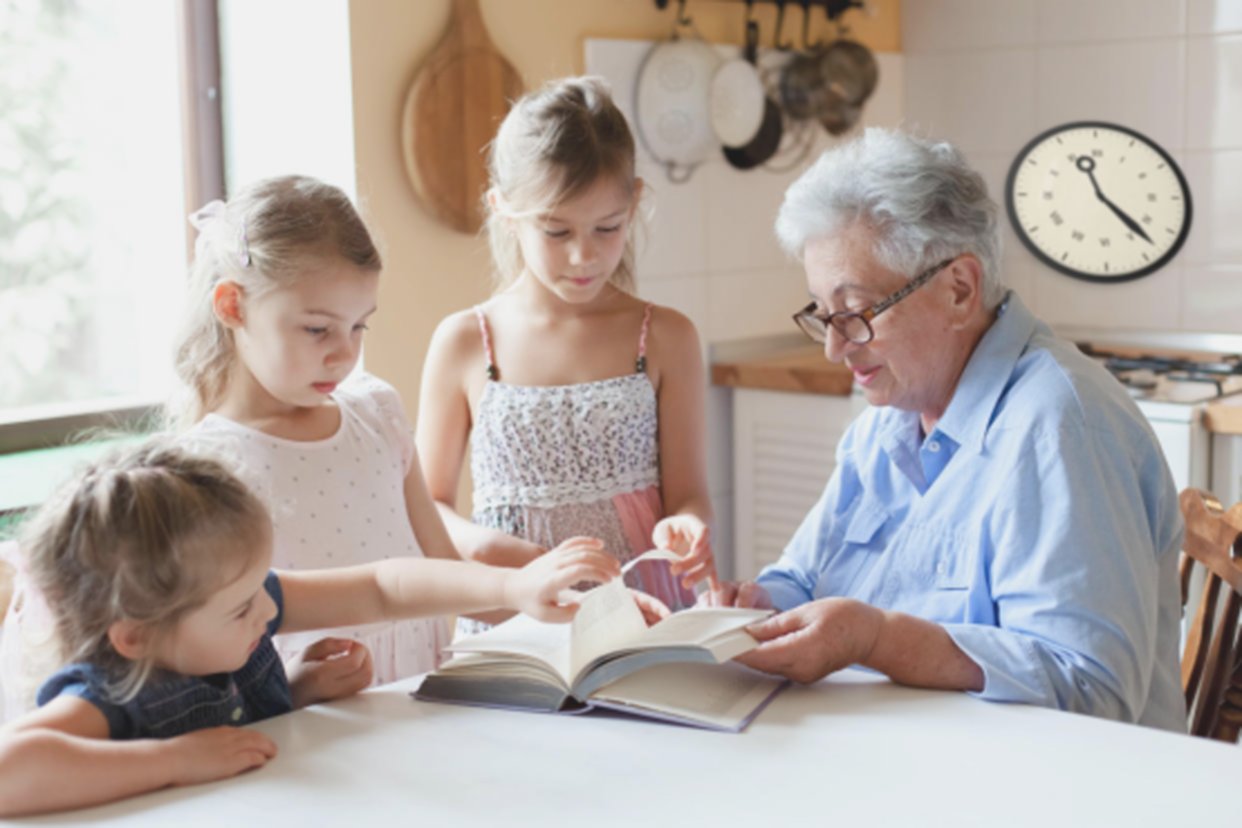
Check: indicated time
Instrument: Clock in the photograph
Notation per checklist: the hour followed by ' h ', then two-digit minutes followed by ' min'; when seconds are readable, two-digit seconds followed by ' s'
11 h 23 min
